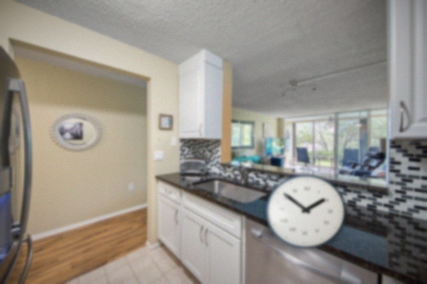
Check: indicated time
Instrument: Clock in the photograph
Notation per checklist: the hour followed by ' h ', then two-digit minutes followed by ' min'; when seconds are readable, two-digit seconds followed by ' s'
1 h 51 min
